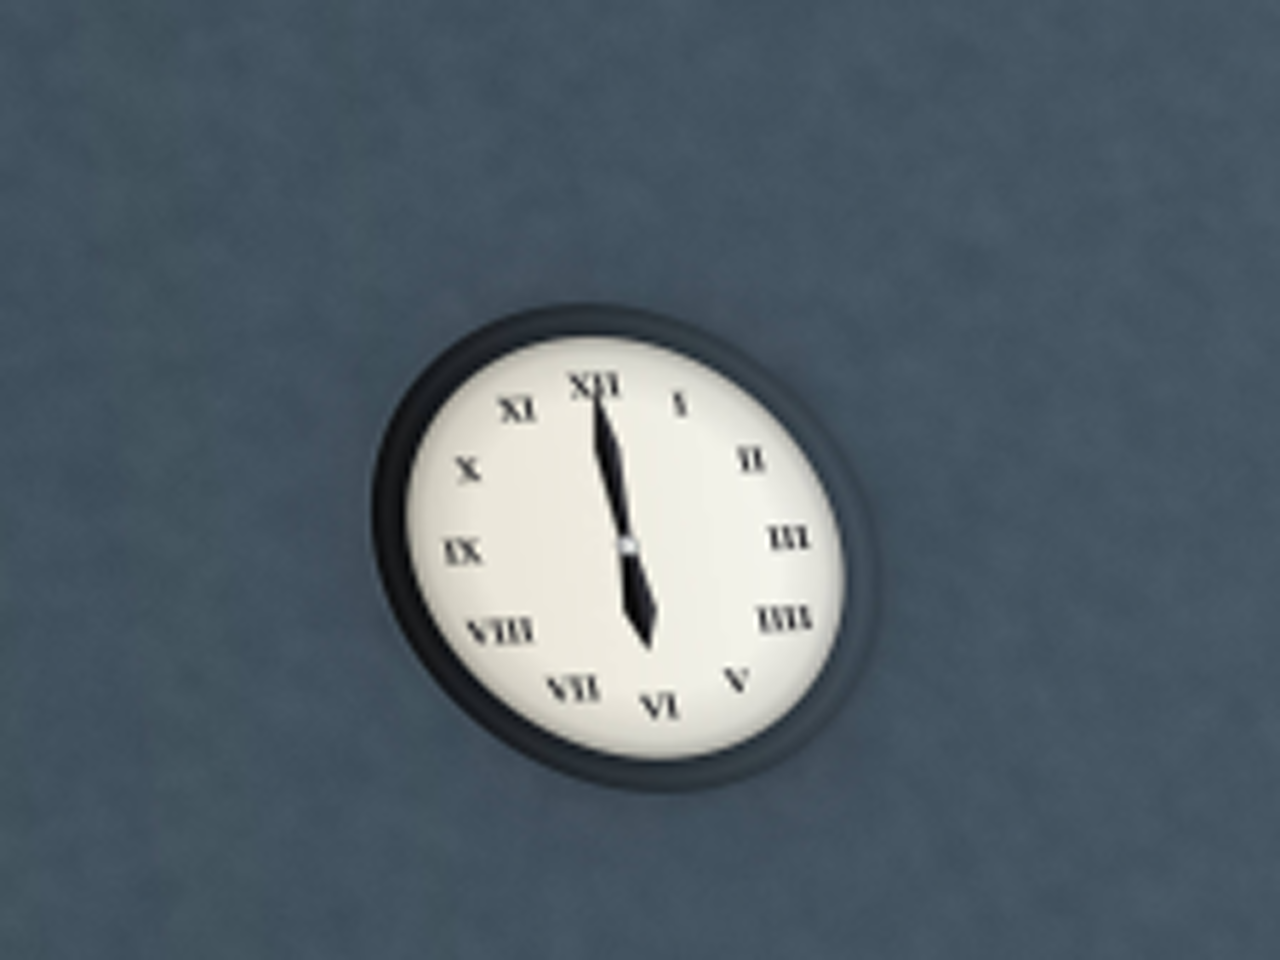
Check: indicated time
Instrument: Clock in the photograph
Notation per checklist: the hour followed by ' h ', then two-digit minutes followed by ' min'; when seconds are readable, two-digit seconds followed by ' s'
6 h 00 min
